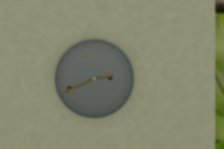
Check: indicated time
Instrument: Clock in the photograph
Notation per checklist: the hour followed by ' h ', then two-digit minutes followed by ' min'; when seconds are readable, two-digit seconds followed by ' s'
2 h 41 min
